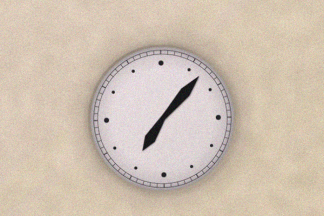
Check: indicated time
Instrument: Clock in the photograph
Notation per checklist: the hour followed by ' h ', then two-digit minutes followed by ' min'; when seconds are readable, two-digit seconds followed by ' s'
7 h 07 min
